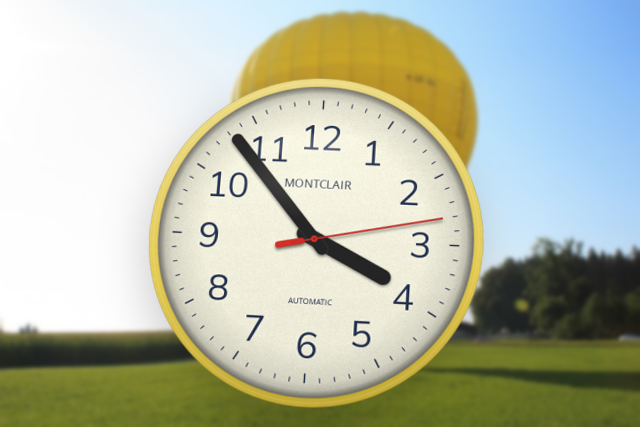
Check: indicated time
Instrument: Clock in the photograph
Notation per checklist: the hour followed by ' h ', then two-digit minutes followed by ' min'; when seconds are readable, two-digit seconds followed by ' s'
3 h 53 min 13 s
